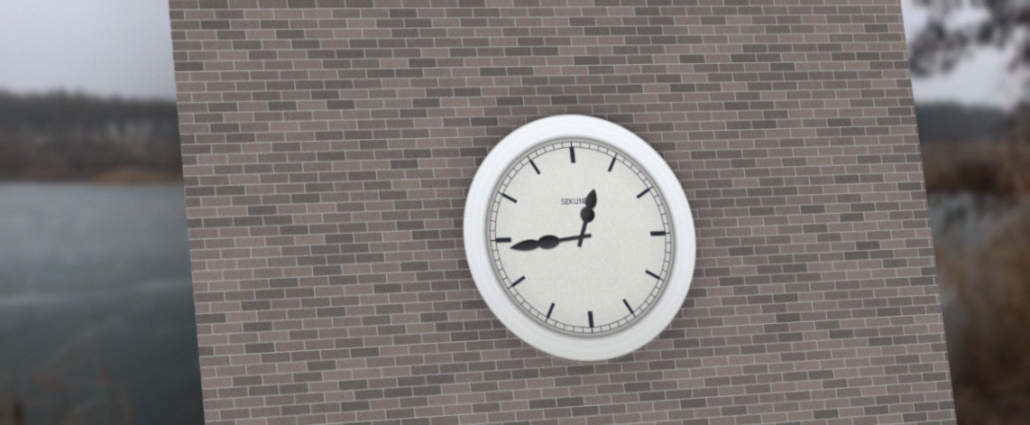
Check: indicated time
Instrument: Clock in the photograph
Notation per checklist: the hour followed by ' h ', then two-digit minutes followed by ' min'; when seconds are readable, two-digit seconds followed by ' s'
12 h 44 min
